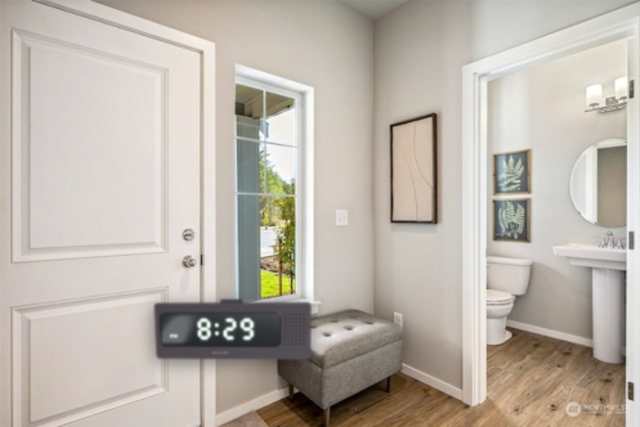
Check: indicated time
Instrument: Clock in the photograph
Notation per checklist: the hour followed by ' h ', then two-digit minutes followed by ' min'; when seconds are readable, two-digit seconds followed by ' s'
8 h 29 min
